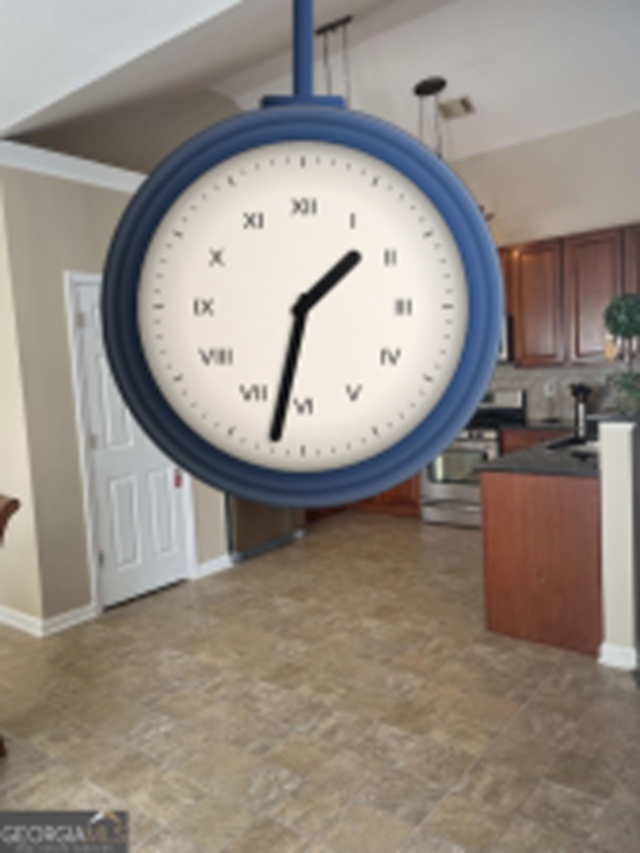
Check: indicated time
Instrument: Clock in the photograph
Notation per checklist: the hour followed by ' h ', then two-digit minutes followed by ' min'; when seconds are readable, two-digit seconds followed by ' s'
1 h 32 min
